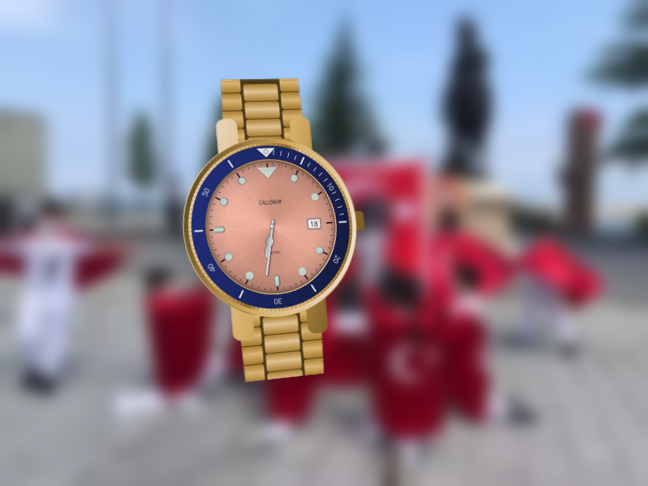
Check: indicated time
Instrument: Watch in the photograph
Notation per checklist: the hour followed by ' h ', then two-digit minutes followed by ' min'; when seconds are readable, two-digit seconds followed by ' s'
6 h 32 min
